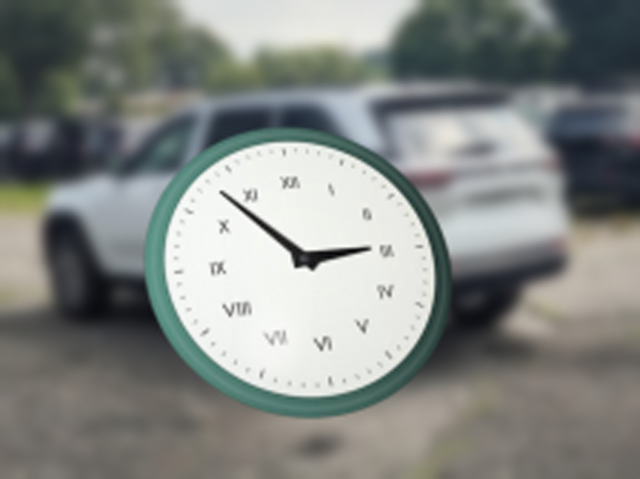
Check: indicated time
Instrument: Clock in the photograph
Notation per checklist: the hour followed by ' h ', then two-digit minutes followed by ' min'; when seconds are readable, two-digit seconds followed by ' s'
2 h 53 min
